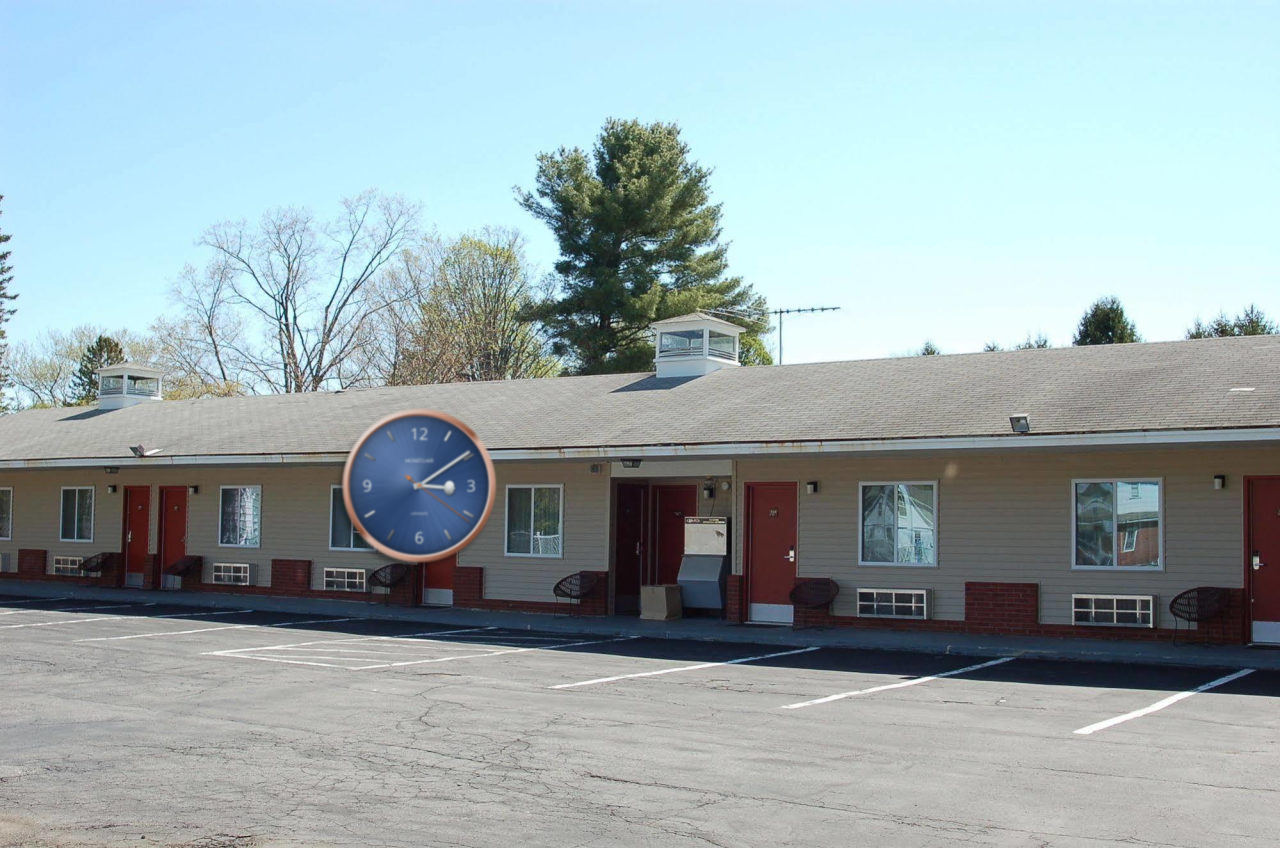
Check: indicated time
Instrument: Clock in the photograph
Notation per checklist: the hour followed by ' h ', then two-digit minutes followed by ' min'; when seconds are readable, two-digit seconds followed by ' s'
3 h 09 min 21 s
